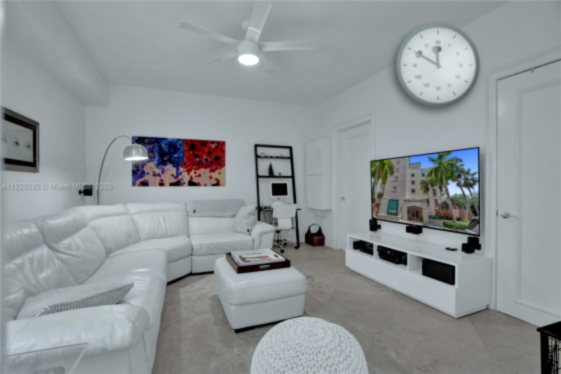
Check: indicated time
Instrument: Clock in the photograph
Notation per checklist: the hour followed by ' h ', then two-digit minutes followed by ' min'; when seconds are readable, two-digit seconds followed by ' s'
11 h 50 min
